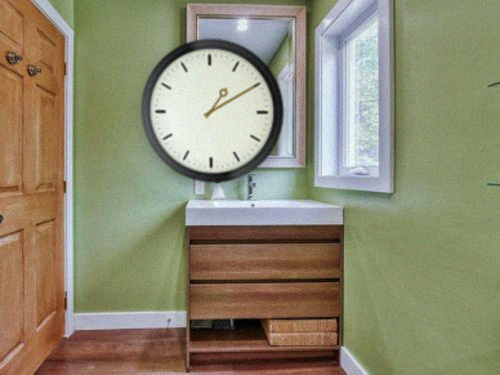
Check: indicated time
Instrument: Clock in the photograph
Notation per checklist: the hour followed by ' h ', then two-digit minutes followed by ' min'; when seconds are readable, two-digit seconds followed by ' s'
1 h 10 min
